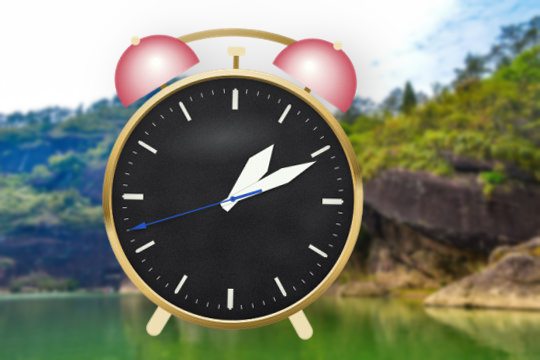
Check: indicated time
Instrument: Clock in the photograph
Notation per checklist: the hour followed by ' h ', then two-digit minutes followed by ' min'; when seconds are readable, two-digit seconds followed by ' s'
1 h 10 min 42 s
